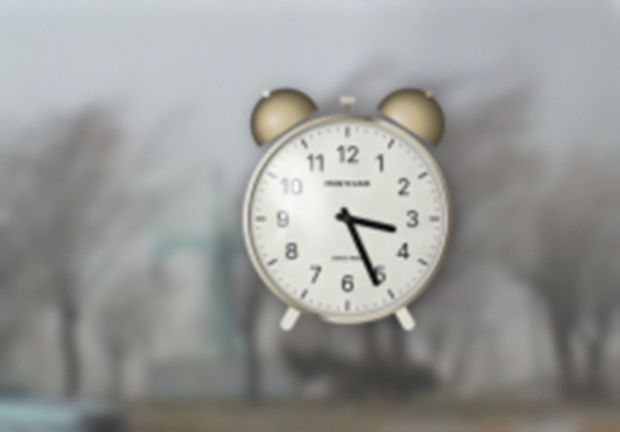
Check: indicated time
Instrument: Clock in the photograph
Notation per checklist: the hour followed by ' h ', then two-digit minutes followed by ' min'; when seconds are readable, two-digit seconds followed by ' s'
3 h 26 min
